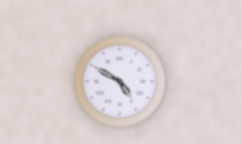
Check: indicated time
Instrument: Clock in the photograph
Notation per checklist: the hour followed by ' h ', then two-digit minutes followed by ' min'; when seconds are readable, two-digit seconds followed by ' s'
4 h 50 min
